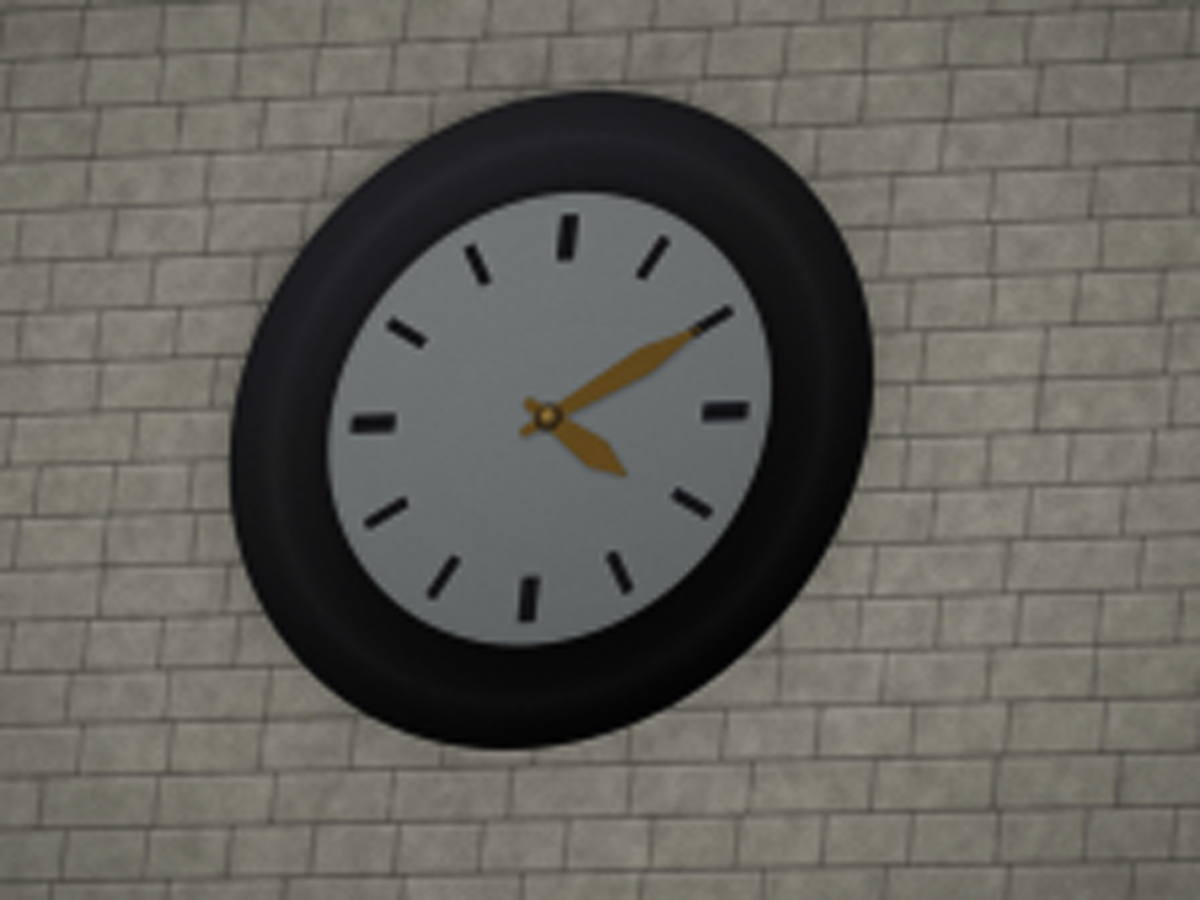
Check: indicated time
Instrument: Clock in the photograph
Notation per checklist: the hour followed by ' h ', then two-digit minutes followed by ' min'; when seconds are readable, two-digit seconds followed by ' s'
4 h 10 min
